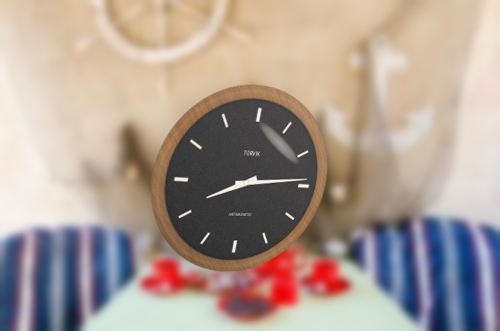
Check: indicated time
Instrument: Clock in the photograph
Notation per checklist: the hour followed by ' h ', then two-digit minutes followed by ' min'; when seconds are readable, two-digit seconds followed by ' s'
8 h 14 min
